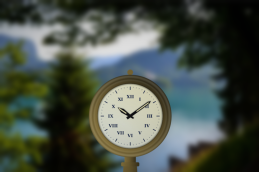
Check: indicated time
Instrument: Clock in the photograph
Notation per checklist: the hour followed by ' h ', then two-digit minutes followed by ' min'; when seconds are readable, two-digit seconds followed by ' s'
10 h 09 min
